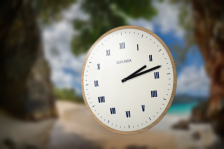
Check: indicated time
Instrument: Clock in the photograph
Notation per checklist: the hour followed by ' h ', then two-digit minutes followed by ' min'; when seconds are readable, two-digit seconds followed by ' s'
2 h 13 min
